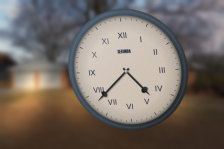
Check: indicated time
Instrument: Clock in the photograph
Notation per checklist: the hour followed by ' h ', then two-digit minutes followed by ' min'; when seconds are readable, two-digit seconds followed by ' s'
4 h 38 min
